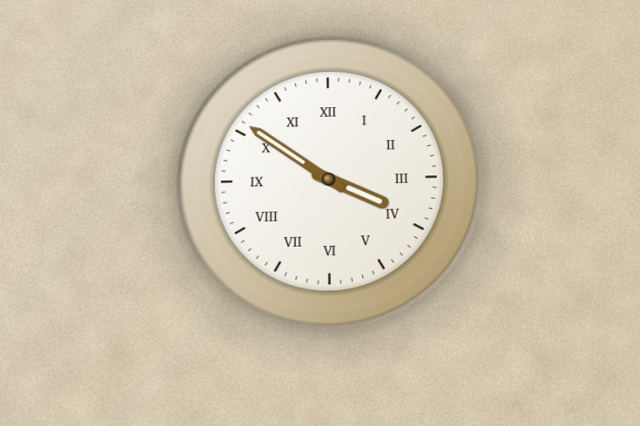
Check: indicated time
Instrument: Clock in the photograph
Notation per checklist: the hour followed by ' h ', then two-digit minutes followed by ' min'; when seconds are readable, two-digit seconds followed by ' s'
3 h 51 min
